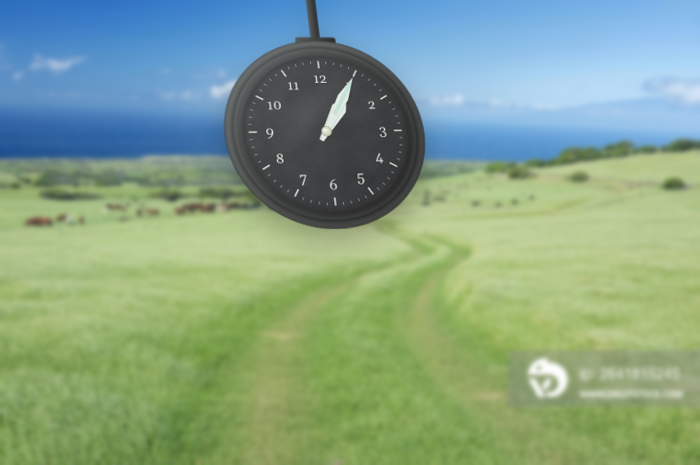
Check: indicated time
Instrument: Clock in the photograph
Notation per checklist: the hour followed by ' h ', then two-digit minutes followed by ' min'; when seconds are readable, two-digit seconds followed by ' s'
1 h 05 min
